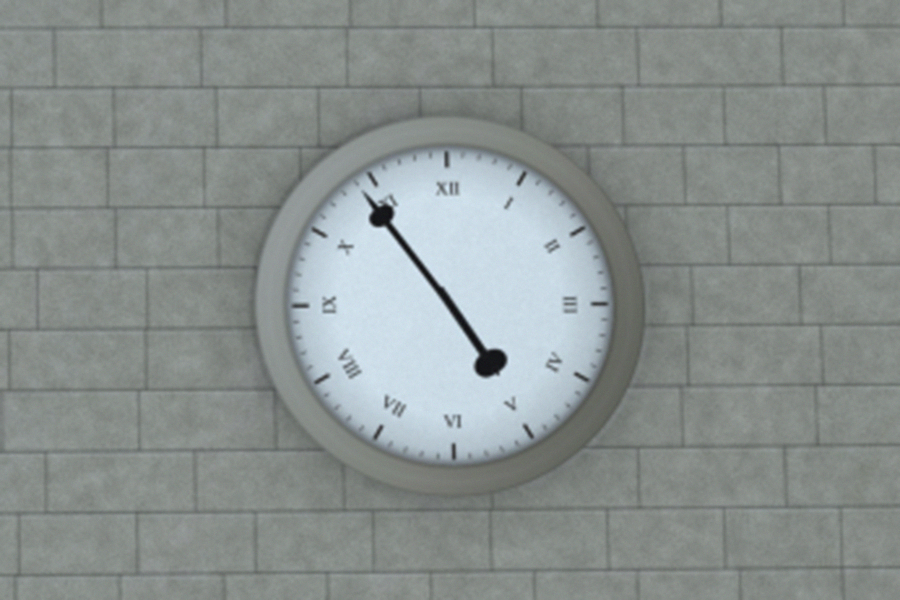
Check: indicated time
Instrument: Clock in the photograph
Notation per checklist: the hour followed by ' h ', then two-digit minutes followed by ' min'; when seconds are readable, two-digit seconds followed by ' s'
4 h 54 min
